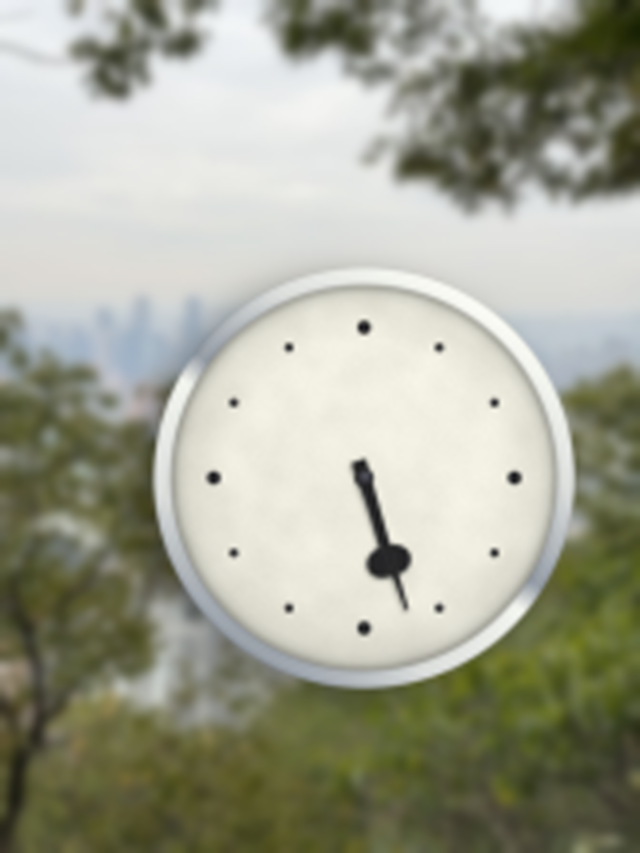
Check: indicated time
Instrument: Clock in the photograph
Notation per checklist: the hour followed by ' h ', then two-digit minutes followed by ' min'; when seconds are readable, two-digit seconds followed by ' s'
5 h 27 min
